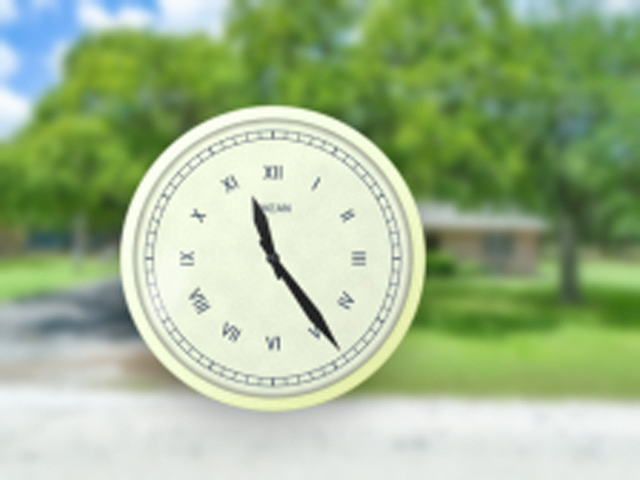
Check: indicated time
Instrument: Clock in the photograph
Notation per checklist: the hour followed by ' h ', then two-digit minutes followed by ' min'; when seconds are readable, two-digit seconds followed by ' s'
11 h 24 min
